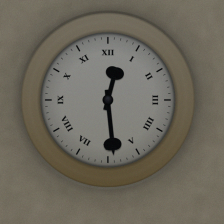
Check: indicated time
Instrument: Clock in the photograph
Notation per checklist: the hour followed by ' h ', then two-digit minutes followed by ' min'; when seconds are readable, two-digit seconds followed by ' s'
12 h 29 min
